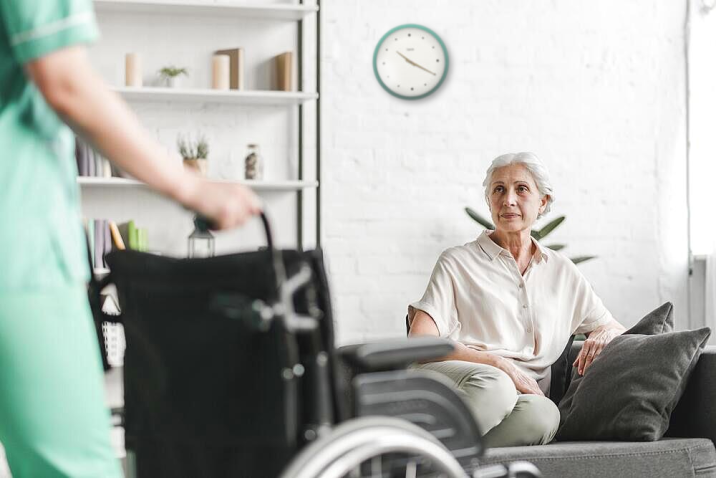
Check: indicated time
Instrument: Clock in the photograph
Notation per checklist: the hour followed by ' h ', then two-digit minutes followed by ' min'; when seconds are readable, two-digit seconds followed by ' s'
10 h 20 min
